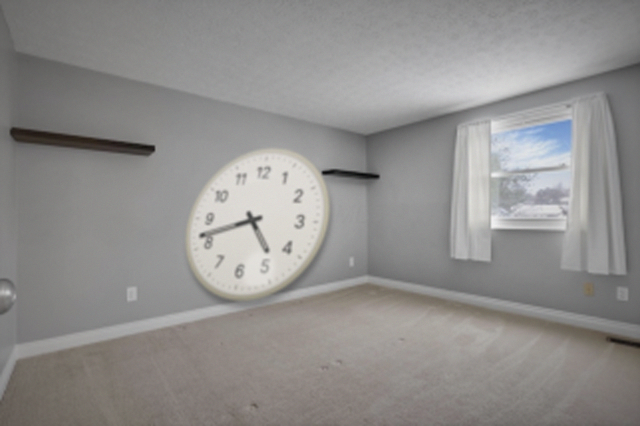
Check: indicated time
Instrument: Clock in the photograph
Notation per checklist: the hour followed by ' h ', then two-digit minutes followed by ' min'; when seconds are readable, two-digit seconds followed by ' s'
4 h 42 min
